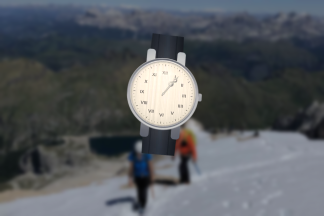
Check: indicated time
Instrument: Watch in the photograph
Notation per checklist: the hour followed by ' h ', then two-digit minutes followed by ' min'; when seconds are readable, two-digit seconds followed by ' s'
1 h 06 min
